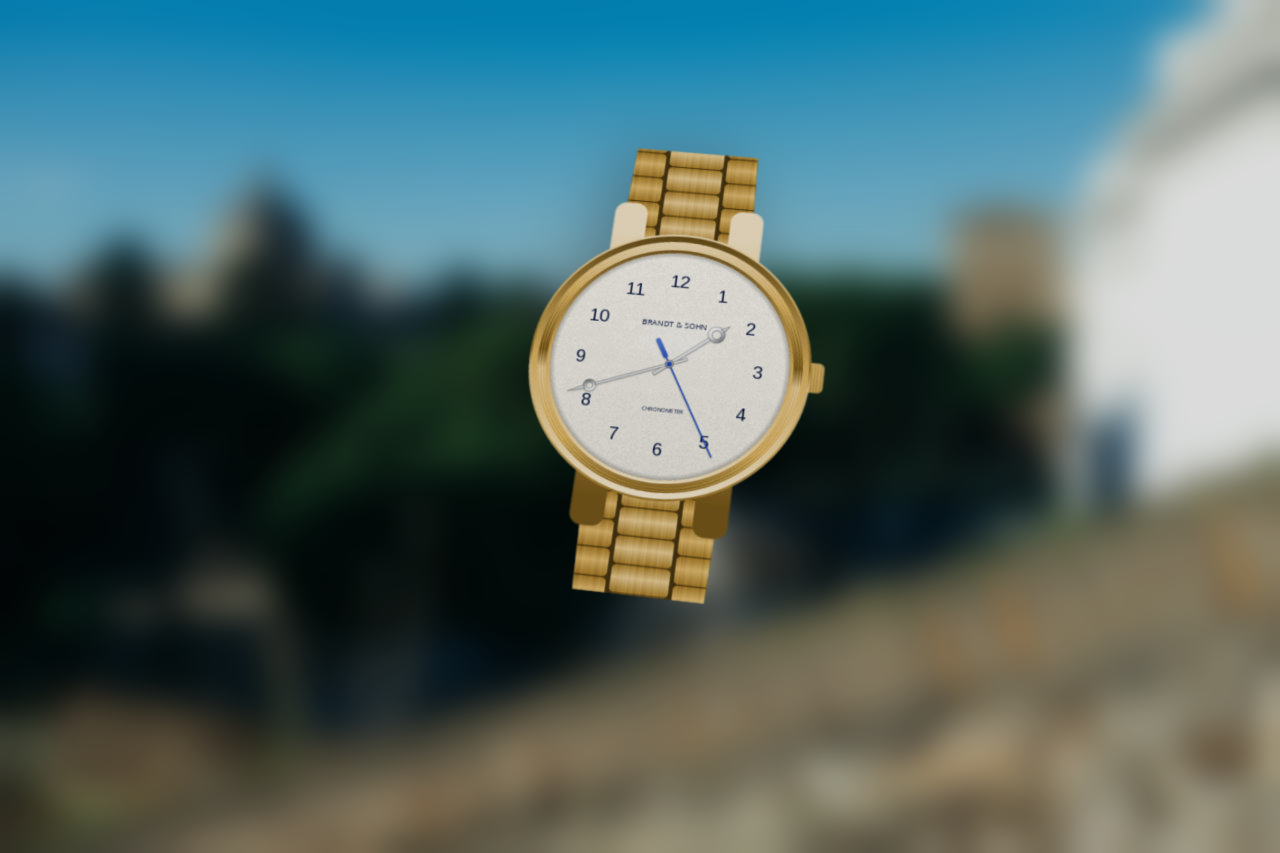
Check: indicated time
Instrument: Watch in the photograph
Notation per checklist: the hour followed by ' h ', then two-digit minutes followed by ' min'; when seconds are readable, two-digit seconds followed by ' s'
1 h 41 min 25 s
